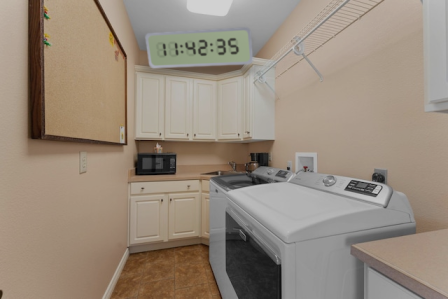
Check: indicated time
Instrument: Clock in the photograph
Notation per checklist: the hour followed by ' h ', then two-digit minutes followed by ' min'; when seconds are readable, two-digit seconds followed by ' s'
11 h 42 min 35 s
